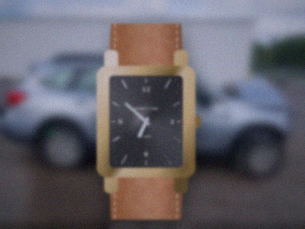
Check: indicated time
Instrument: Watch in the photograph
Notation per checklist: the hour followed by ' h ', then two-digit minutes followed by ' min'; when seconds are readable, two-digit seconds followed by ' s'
6 h 52 min
